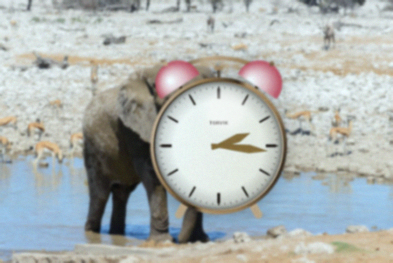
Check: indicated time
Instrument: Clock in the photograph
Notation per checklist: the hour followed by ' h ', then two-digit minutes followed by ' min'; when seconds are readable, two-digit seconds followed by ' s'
2 h 16 min
